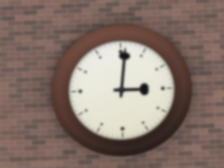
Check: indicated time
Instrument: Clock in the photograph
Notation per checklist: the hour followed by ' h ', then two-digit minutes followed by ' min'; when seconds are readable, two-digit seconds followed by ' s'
3 h 01 min
